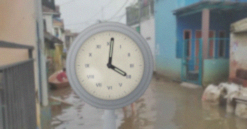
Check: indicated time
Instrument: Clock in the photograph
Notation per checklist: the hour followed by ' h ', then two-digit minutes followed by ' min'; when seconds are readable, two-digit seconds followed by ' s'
4 h 01 min
